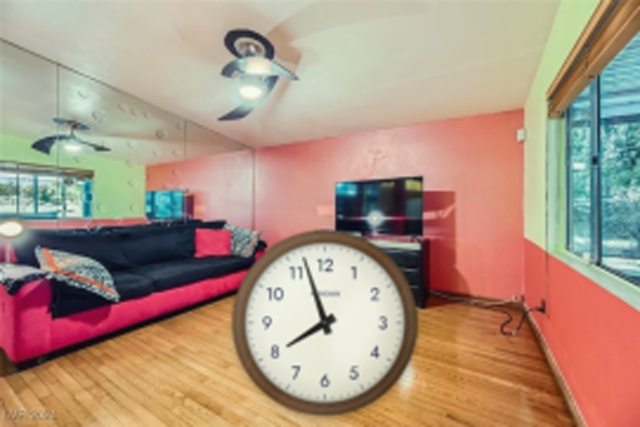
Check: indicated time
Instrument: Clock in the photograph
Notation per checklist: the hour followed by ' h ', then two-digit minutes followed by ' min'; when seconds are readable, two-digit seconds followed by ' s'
7 h 57 min
